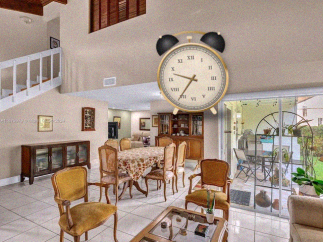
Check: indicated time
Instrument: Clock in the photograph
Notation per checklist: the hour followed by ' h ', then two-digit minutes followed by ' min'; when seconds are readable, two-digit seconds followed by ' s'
9 h 36 min
